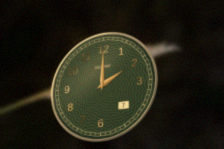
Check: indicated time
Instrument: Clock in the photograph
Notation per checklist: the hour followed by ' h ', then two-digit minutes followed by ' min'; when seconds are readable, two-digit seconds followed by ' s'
2 h 00 min
